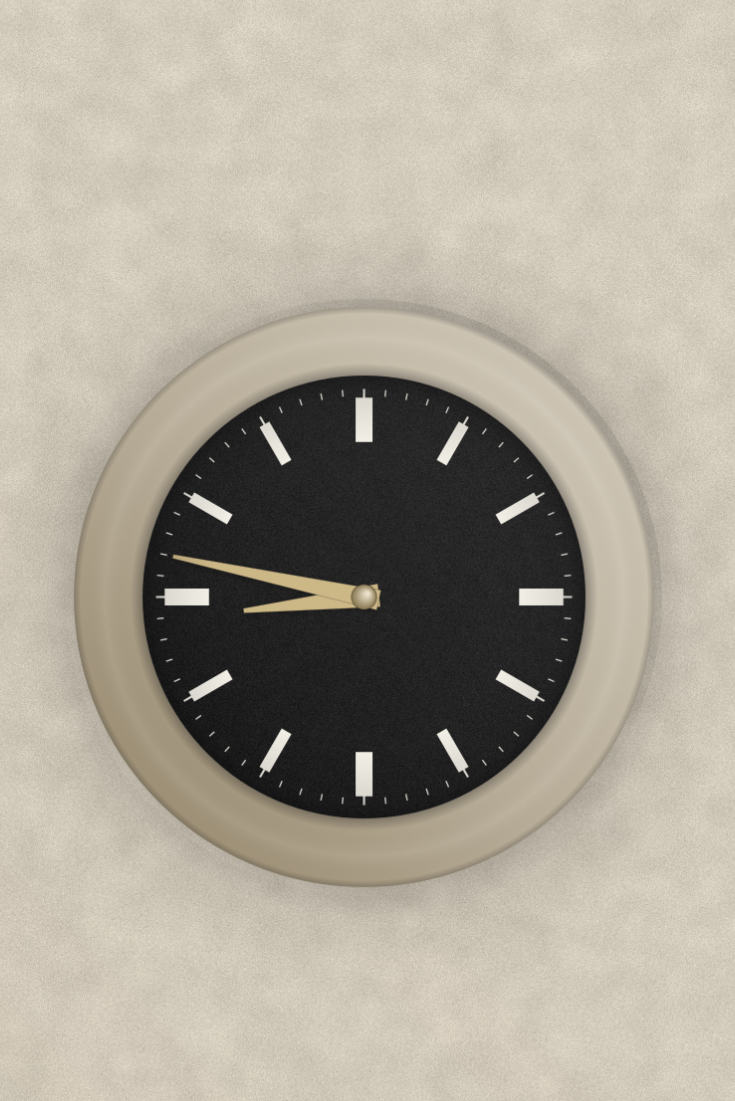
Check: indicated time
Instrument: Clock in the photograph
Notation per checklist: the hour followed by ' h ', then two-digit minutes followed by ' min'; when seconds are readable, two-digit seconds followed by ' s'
8 h 47 min
